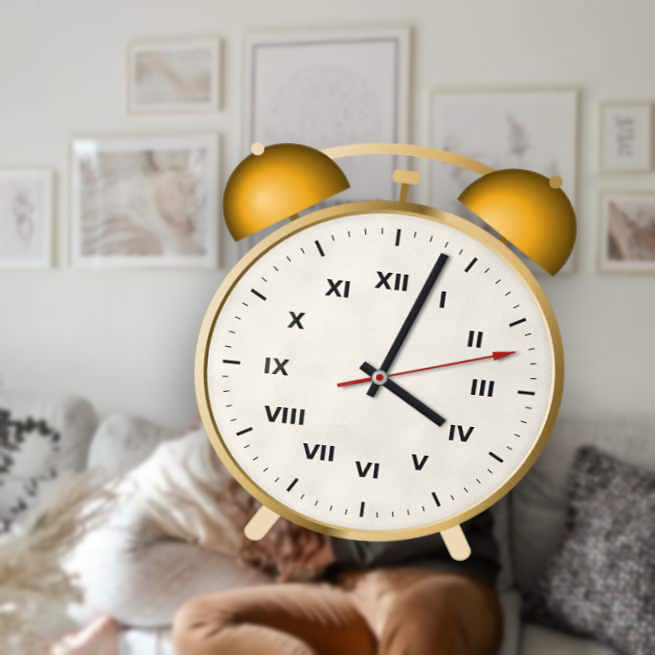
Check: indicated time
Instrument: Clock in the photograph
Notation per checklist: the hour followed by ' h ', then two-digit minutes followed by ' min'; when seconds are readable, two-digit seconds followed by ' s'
4 h 03 min 12 s
